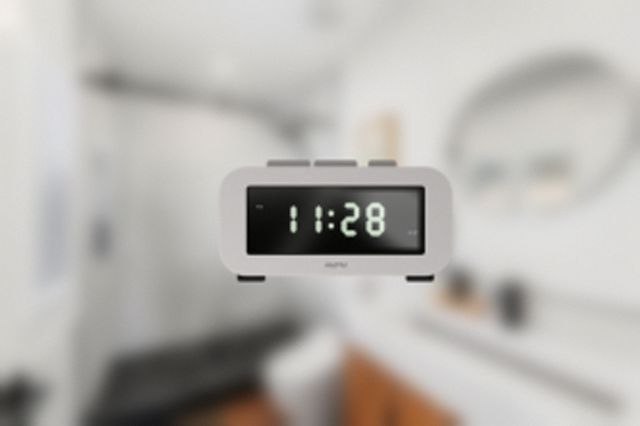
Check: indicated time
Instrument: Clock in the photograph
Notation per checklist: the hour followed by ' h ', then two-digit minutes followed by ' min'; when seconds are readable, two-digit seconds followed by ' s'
11 h 28 min
